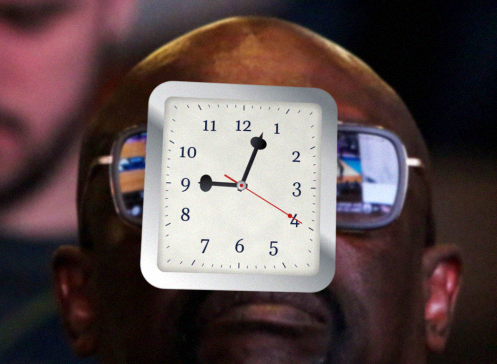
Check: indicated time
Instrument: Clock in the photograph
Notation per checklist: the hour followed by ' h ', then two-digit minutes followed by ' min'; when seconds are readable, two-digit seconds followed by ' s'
9 h 03 min 20 s
